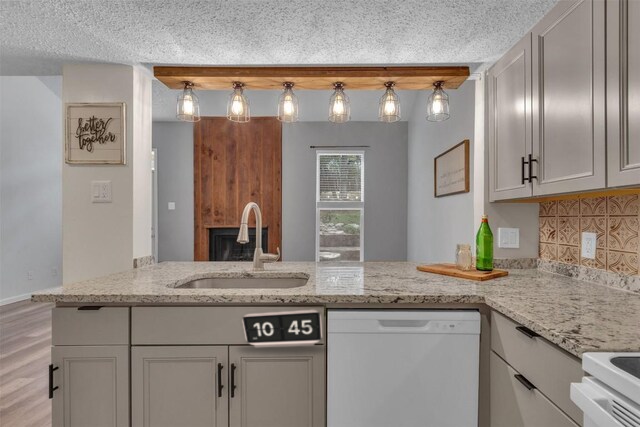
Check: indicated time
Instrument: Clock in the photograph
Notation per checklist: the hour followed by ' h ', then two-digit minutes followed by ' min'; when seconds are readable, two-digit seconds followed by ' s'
10 h 45 min
